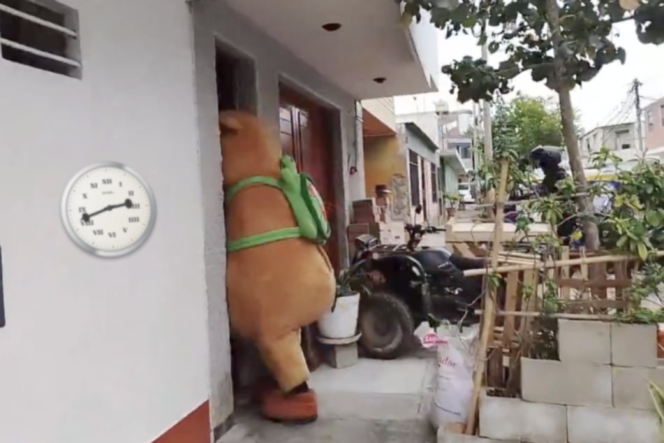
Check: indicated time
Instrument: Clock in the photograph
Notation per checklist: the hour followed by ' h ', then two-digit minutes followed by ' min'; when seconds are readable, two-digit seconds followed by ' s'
2 h 42 min
